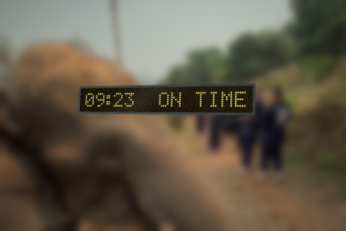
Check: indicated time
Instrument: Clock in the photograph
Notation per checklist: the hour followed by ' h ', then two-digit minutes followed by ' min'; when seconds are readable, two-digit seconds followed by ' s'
9 h 23 min
